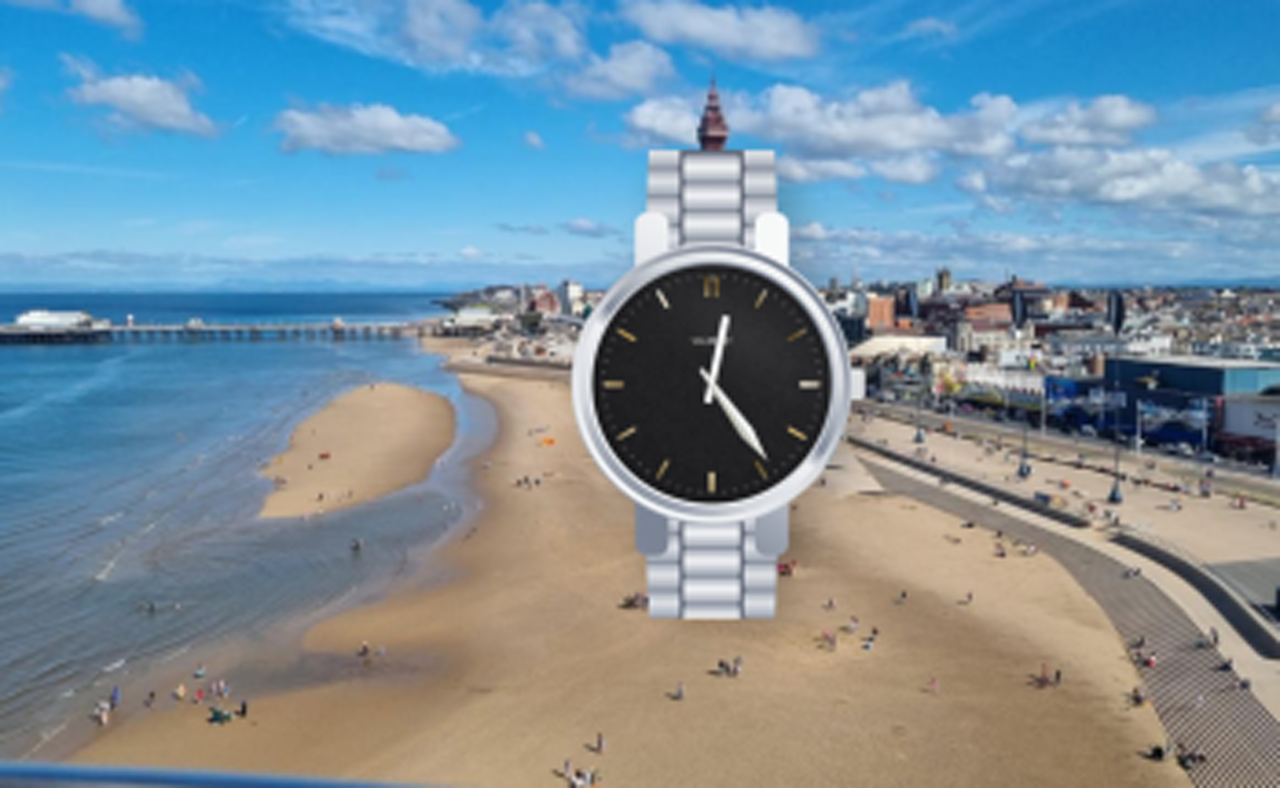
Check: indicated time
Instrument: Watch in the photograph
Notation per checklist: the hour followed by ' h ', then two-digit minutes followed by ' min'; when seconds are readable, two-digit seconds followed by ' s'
12 h 24 min
